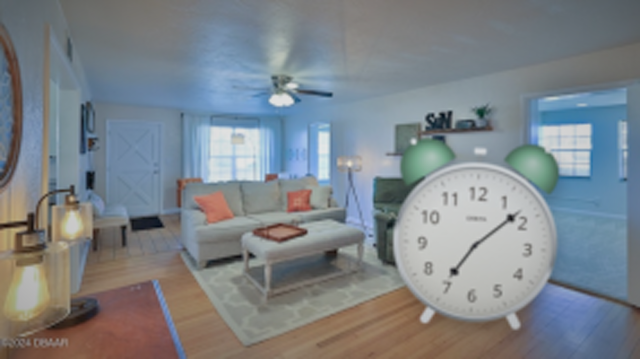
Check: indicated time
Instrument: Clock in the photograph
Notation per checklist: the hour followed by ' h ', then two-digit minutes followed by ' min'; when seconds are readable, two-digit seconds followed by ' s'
7 h 08 min
